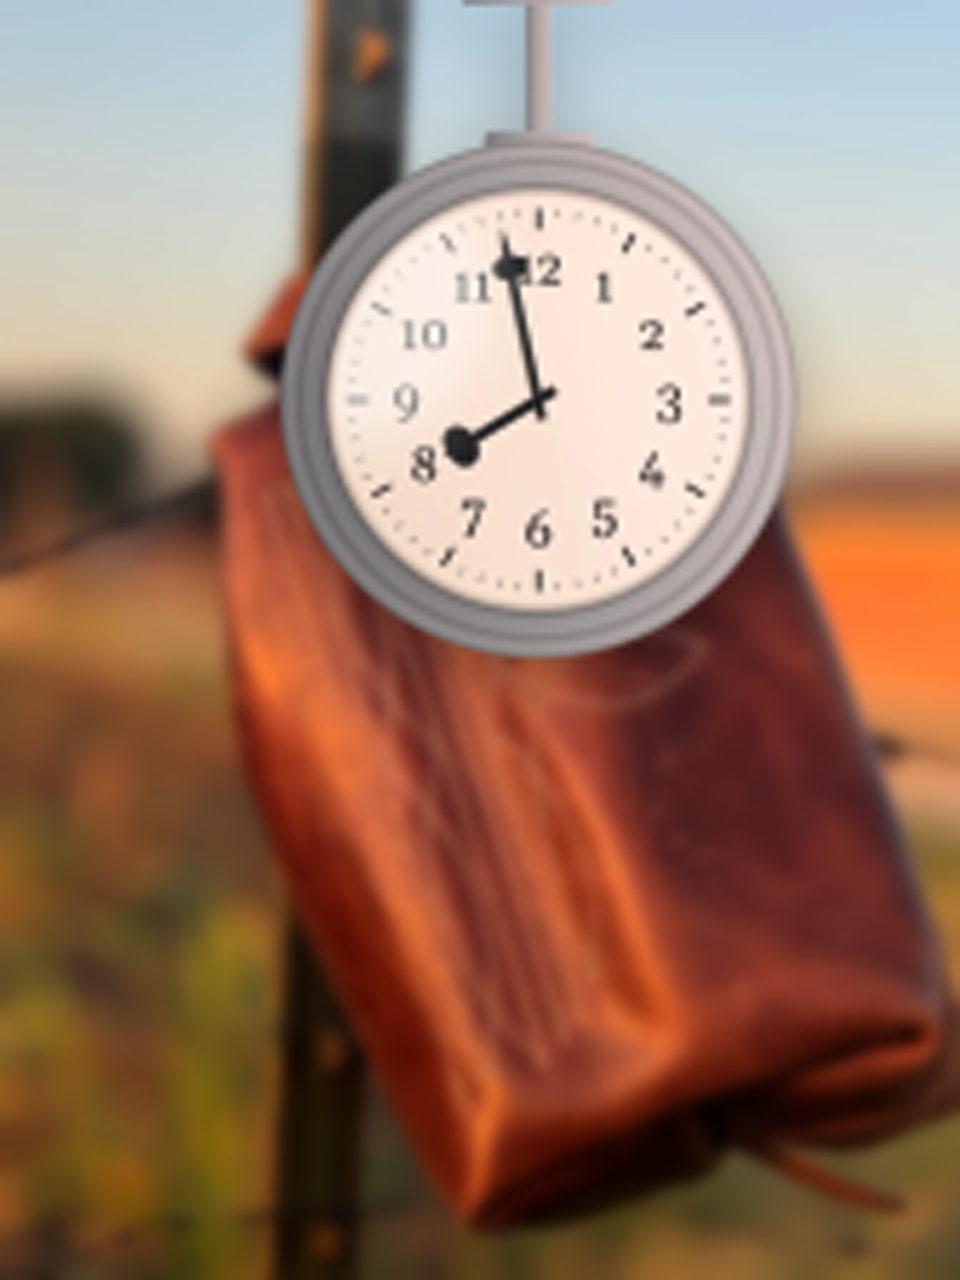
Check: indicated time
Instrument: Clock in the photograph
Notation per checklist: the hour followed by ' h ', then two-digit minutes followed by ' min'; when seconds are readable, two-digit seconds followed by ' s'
7 h 58 min
